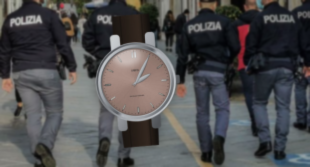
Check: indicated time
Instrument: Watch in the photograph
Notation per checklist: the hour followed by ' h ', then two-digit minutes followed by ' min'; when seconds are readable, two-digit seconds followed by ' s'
2 h 05 min
